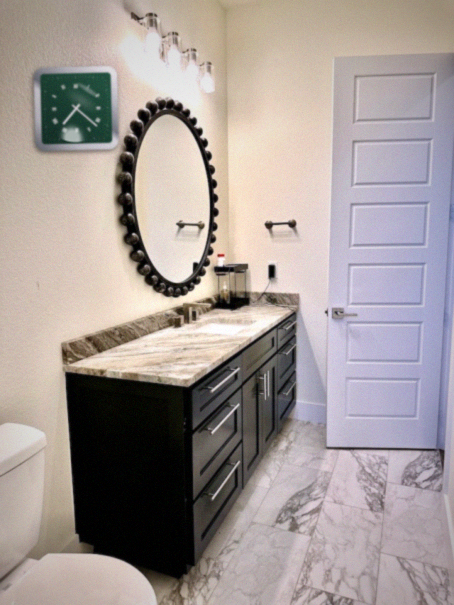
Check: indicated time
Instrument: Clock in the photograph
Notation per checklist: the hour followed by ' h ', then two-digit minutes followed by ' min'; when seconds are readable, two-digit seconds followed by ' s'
7 h 22 min
